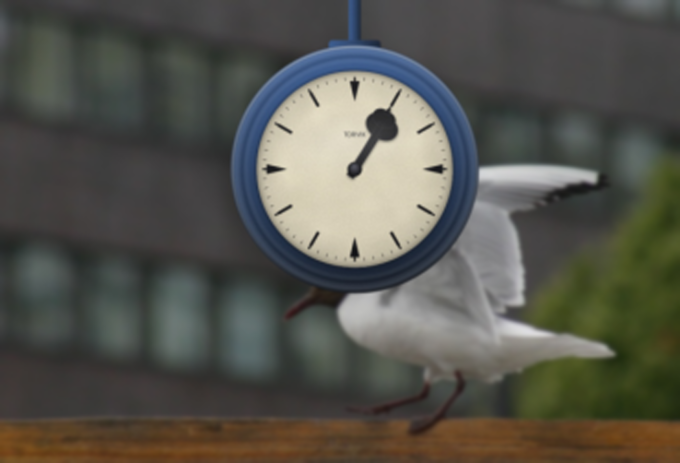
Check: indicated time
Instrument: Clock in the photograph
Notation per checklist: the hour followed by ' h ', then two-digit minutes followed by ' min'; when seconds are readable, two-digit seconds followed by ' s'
1 h 05 min
